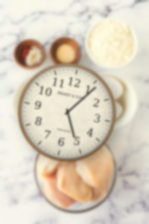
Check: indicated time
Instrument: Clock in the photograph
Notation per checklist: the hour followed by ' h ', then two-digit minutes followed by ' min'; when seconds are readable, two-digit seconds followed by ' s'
5 h 06 min
